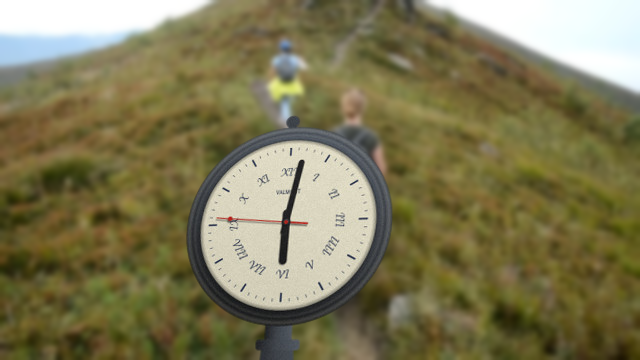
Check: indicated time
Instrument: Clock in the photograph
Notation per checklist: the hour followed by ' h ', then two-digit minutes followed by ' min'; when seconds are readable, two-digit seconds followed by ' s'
6 h 01 min 46 s
